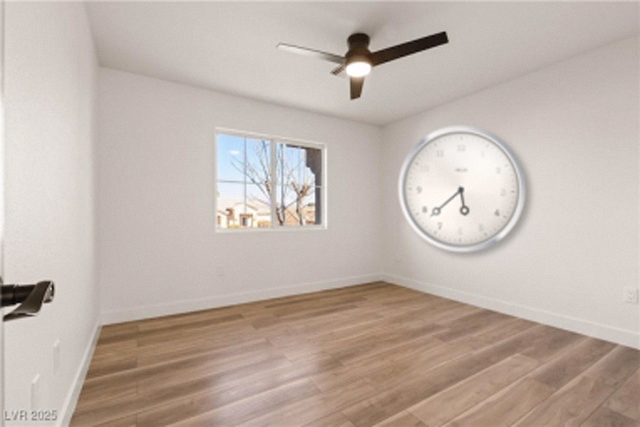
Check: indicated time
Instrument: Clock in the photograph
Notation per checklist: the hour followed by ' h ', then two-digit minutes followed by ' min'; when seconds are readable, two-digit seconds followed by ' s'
5 h 38 min
